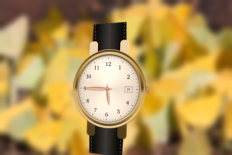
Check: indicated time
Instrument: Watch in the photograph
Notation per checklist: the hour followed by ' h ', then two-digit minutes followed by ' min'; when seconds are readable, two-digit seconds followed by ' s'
5 h 45 min
